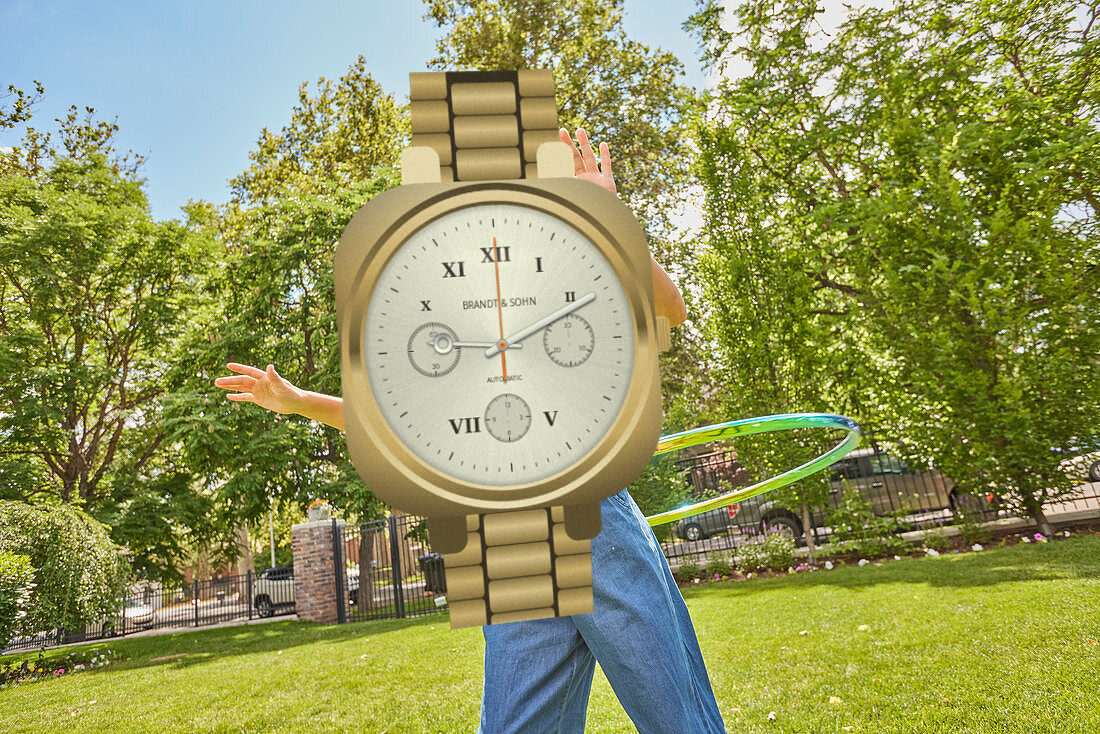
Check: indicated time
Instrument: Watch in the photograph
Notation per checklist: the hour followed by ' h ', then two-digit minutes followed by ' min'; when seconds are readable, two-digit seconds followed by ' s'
9 h 11 min
